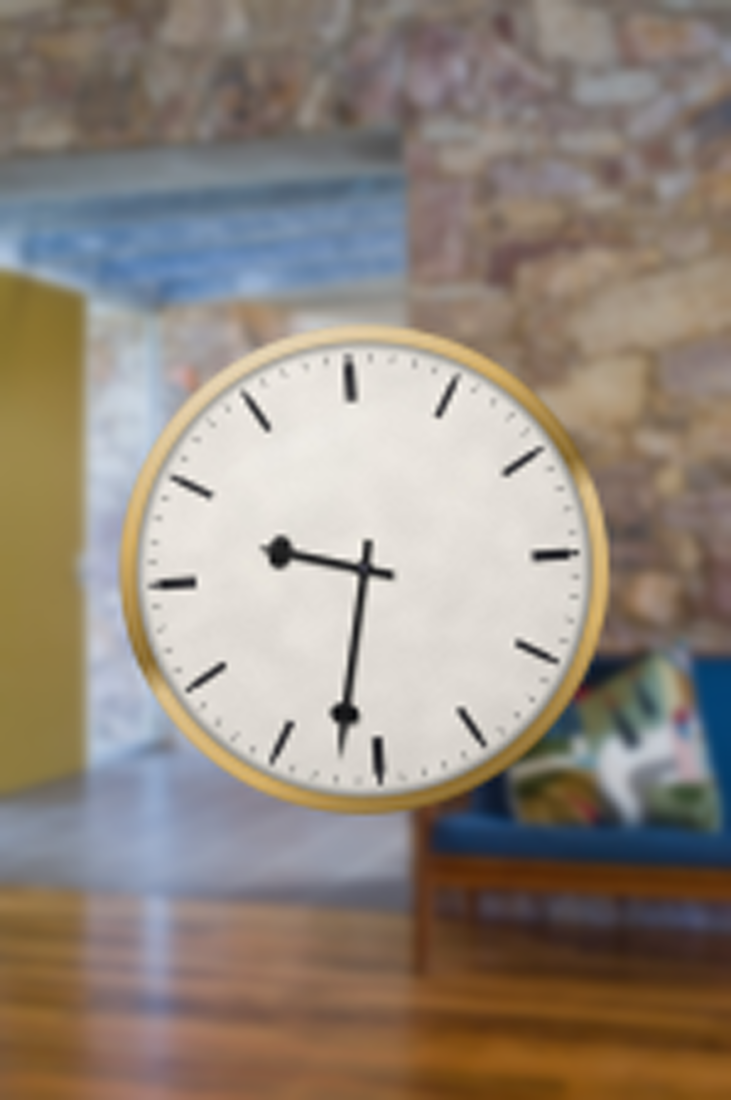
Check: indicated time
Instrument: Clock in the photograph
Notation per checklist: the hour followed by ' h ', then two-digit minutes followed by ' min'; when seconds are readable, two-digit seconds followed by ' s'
9 h 32 min
